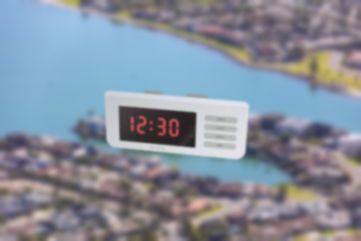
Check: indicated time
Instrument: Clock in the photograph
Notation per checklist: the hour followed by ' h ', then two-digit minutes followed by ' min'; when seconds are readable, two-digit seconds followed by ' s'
12 h 30 min
